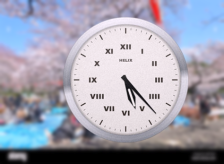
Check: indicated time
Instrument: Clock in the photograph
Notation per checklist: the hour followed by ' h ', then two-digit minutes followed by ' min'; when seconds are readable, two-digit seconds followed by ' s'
5 h 23 min
